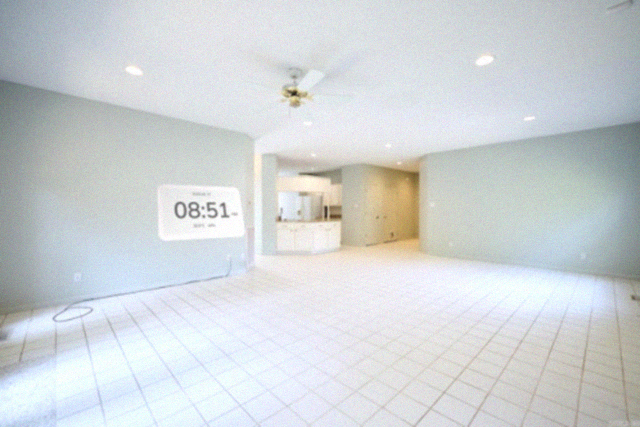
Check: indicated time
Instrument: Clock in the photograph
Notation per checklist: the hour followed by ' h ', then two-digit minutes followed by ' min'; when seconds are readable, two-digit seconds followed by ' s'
8 h 51 min
